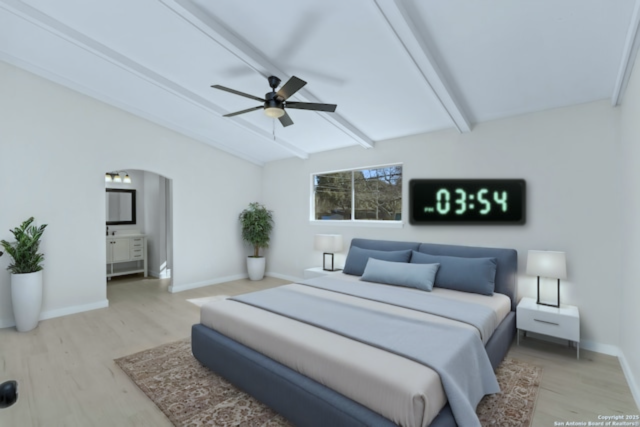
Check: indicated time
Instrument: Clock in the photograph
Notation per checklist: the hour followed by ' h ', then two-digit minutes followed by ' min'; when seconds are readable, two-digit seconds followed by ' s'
3 h 54 min
